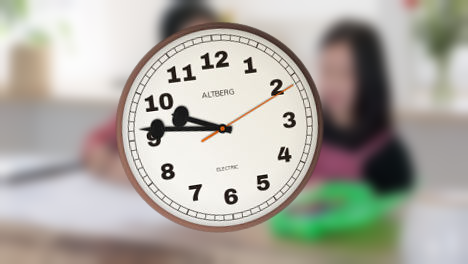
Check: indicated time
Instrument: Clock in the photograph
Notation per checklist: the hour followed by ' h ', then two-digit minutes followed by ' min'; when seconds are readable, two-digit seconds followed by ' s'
9 h 46 min 11 s
